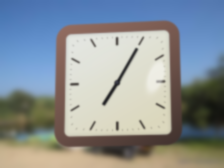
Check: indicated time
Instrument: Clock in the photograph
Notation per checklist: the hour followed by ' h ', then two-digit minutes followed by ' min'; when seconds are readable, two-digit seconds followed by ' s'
7 h 05 min
